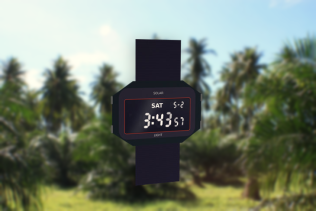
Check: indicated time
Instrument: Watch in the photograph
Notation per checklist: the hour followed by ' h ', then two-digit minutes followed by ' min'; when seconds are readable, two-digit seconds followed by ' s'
3 h 43 min 57 s
